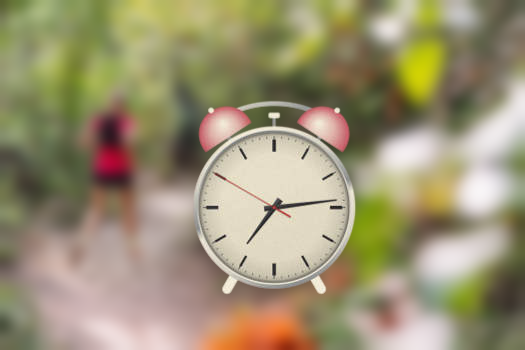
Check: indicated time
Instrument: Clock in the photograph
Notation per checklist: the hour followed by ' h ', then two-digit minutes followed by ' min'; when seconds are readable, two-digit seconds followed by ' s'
7 h 13 min 50 s
